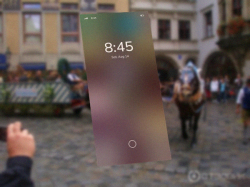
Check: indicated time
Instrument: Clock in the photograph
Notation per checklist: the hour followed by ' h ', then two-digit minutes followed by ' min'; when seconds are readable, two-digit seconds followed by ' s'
8 h 45 min
